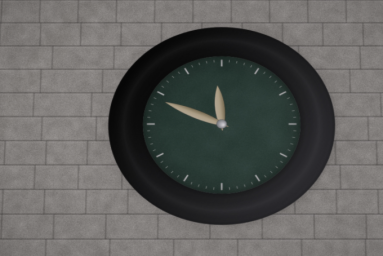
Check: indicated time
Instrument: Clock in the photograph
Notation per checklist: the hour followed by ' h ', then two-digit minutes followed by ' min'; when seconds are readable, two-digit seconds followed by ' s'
11 h 49 min
